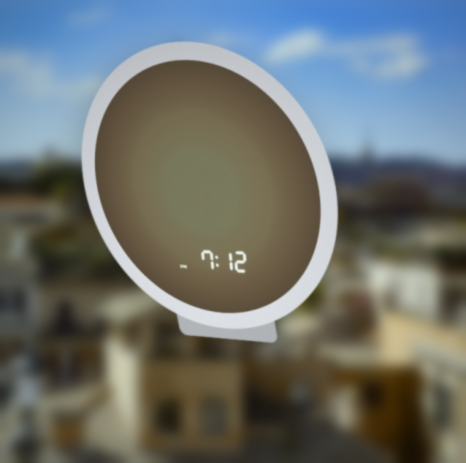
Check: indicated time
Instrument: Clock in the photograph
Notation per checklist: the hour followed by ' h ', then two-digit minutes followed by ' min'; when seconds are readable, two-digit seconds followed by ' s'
7 h 12 min
